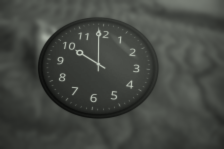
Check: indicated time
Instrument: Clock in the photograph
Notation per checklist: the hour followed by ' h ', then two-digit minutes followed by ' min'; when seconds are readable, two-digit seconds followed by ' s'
9 h 59 min
